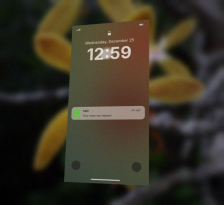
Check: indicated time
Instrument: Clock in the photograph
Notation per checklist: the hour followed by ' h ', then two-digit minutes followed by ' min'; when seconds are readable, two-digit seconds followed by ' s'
12 h 59 min
